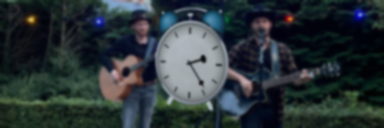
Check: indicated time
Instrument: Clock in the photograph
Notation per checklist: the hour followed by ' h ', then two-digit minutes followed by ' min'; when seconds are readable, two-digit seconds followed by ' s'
2 h 24 min
